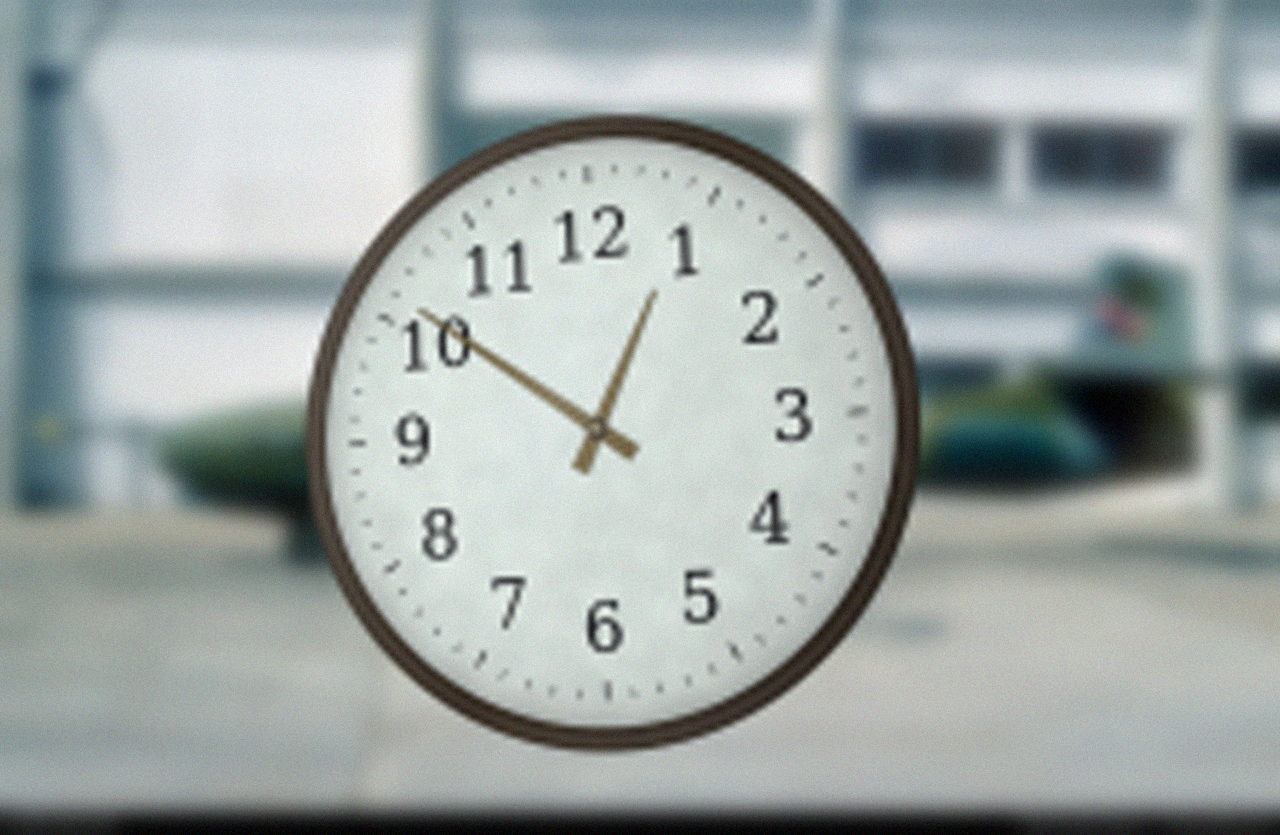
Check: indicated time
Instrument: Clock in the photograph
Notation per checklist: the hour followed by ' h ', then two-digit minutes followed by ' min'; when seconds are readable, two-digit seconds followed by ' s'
12 h 51 min
